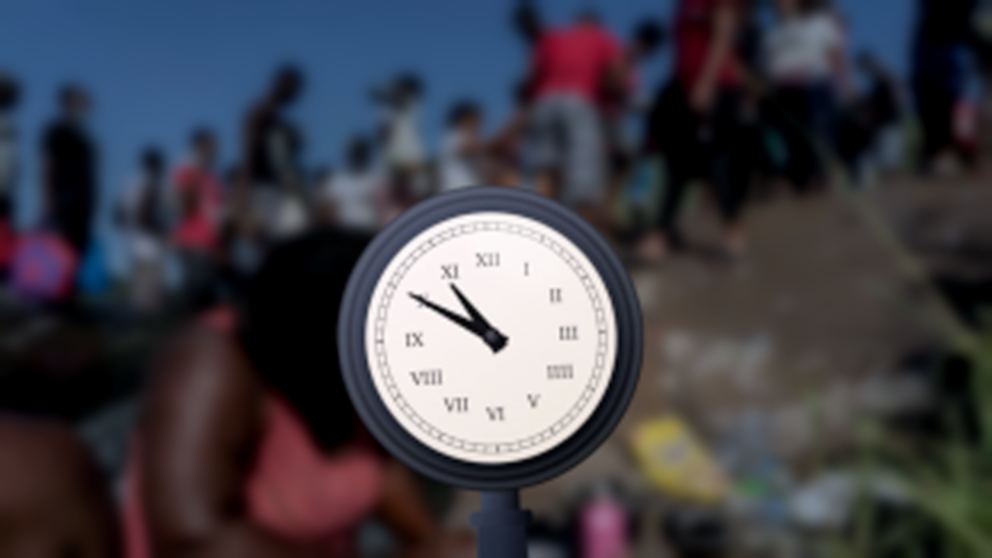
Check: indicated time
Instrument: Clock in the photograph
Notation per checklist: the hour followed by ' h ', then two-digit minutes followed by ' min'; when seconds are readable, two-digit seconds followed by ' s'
10 h 50 min
